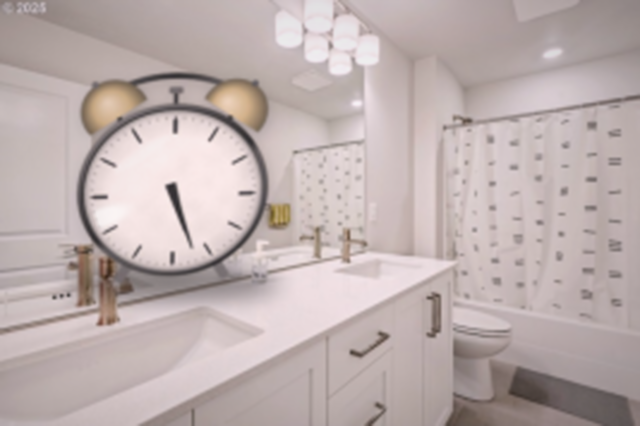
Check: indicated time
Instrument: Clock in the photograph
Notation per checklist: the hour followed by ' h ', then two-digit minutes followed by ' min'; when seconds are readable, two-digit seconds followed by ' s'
5 h 27 min
